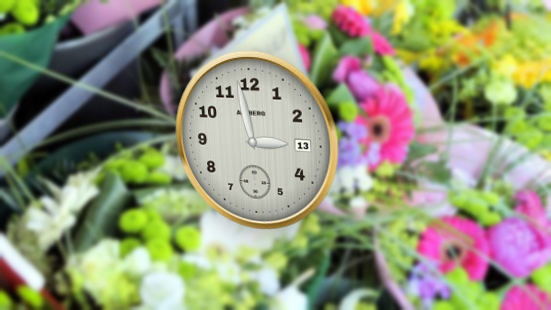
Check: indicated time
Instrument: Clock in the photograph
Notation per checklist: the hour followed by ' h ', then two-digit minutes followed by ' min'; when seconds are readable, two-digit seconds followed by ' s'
2 h 58 min
